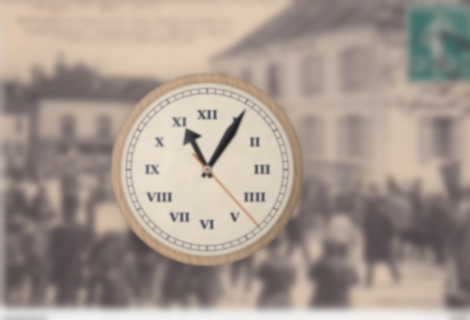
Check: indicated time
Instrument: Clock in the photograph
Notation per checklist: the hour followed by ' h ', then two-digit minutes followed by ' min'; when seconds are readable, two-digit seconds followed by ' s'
11 h 05 min 23 s
